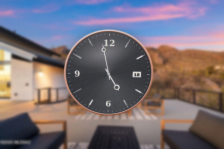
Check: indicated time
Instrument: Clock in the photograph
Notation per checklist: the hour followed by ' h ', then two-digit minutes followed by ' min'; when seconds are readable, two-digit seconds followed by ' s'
4 h 58 min
